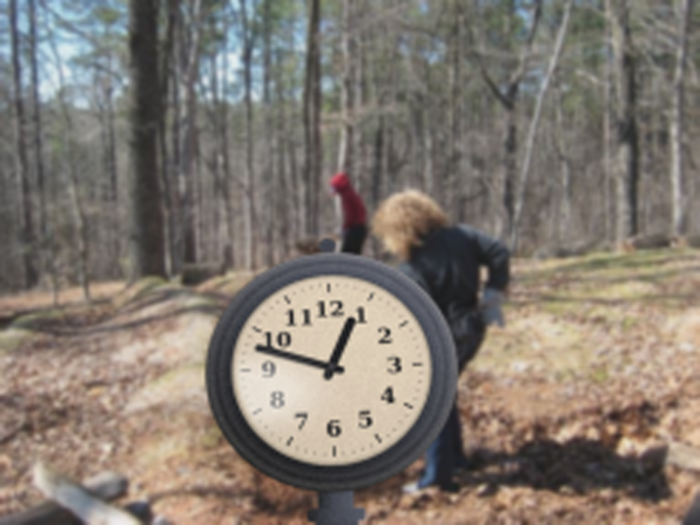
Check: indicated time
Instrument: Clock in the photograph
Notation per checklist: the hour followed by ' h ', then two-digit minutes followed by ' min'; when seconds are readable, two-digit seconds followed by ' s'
12 h 48 min
